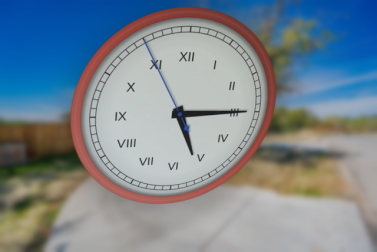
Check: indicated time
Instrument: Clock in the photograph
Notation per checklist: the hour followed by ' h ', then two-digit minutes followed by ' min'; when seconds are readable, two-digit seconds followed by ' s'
5 h 14 min 55 s
